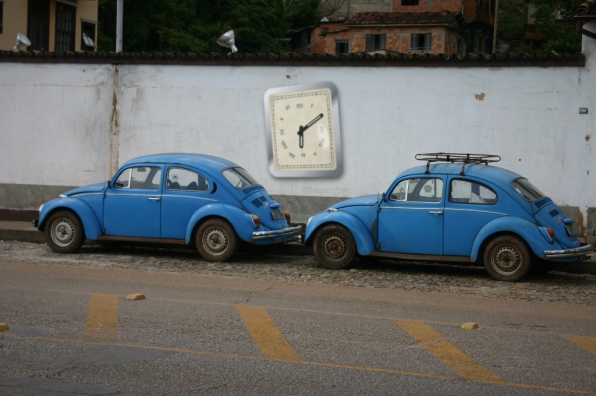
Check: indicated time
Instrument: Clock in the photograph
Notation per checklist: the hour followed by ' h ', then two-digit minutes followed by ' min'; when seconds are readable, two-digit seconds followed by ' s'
6 h 10 min
